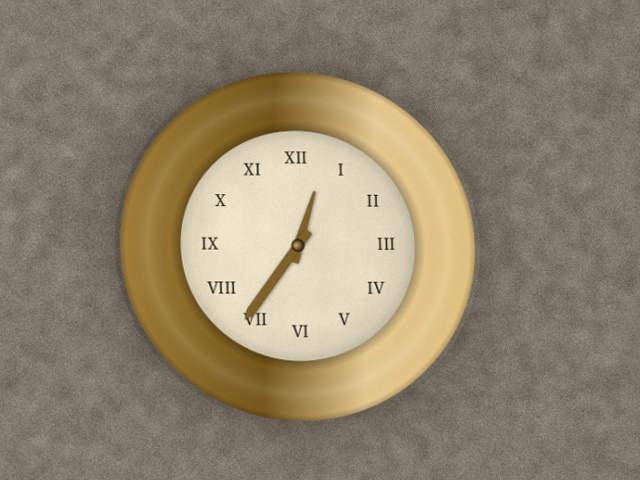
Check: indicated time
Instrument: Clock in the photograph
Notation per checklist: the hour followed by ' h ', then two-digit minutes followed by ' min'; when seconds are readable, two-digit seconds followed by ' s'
12 h 36 min
